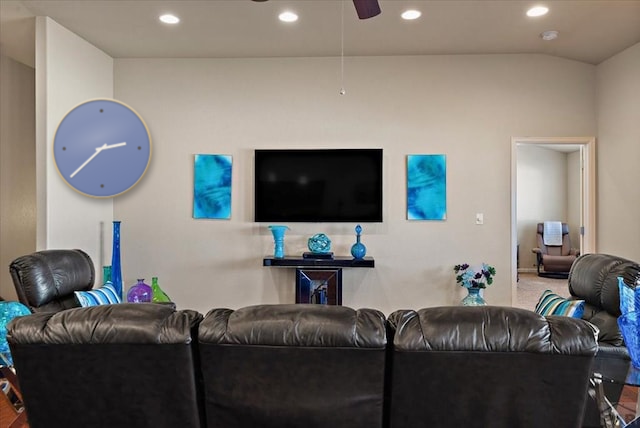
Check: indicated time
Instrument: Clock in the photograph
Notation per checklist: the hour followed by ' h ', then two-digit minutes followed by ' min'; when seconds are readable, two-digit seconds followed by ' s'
2 h 38 min
